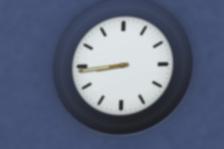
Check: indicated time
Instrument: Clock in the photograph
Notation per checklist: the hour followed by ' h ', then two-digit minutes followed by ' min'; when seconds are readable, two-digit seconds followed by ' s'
8 h 44 min
